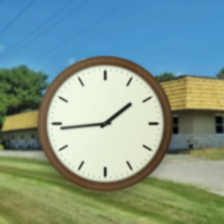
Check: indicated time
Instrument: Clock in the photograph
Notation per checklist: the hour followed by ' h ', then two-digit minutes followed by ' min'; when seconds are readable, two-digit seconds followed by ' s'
1 h 44 min
